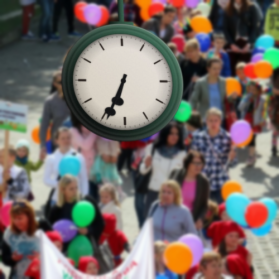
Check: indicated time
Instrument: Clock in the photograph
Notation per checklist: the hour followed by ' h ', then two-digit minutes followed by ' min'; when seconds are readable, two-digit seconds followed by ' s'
6 h 34 min
